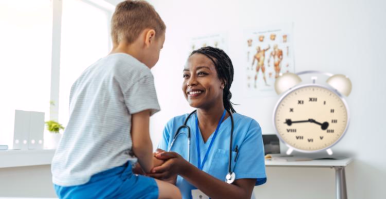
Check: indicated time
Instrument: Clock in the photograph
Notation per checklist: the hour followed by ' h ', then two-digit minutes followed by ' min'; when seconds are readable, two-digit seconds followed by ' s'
3 h 44 min
